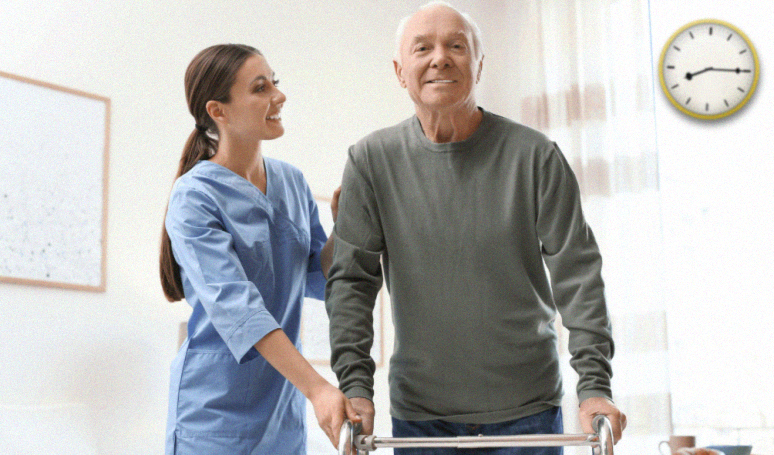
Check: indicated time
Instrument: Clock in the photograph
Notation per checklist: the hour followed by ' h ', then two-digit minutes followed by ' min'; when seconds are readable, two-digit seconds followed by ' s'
8 h 15 min
